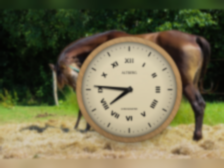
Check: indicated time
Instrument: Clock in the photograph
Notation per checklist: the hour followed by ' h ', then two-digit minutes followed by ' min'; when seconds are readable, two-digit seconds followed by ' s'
7 h 46 min
